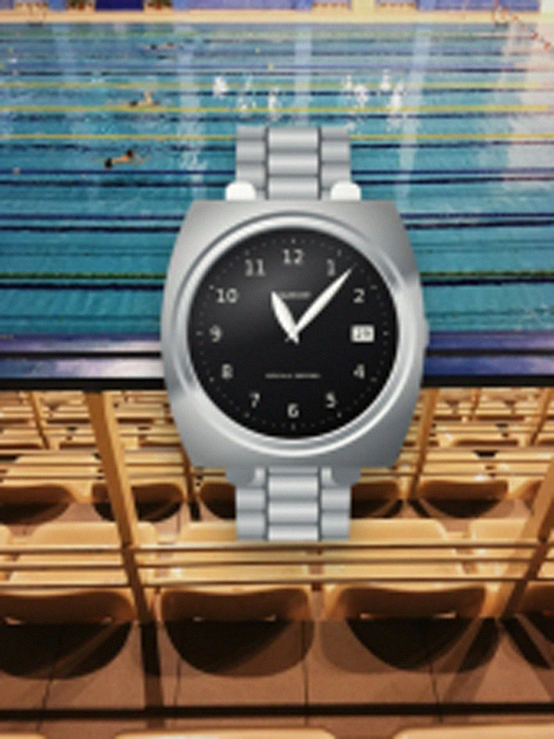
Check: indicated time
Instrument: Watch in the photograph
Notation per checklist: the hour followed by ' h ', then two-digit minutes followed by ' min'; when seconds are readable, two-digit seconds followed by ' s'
11 h 07 min
